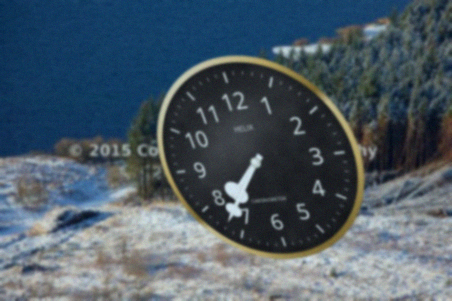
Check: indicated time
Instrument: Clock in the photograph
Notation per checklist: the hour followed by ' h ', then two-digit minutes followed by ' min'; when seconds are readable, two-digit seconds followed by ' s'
7 h 37 min
